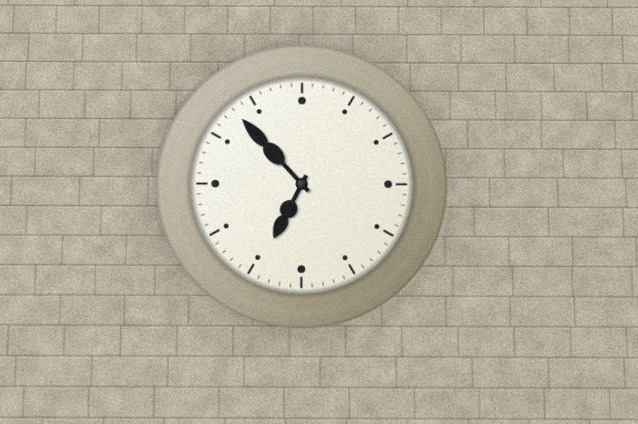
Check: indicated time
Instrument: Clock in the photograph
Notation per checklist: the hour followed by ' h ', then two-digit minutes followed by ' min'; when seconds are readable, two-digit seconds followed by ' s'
6 h 53 min
